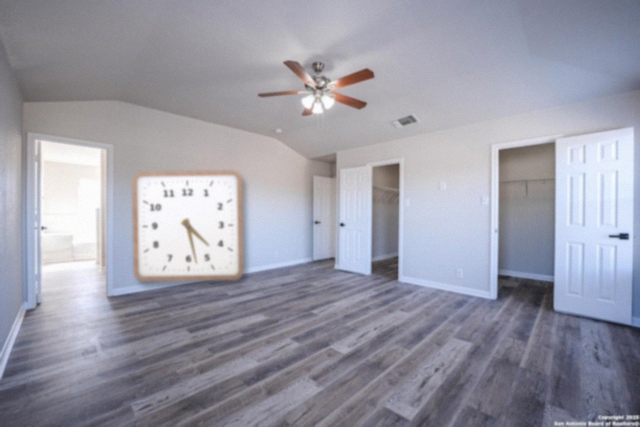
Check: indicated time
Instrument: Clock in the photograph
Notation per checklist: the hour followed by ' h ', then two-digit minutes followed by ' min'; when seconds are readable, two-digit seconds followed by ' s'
4 h 28 min
